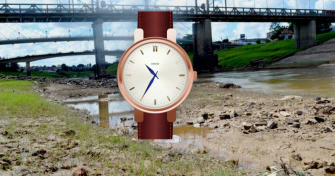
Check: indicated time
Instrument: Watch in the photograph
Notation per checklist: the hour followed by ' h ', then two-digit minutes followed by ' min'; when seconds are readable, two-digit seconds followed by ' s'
10 h 35 min
